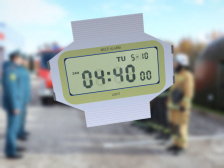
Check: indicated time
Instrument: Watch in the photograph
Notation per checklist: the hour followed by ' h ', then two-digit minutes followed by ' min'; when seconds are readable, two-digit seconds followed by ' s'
4 h 40 min 00 s
